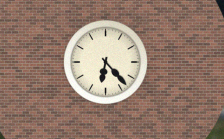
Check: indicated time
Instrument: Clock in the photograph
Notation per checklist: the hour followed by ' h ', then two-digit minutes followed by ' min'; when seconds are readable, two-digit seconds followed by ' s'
6 h 23 min
